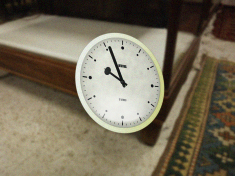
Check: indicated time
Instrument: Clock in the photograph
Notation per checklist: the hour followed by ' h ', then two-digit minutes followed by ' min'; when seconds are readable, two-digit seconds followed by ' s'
9 h 56 min
